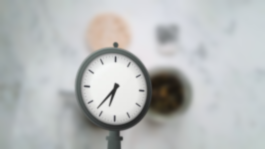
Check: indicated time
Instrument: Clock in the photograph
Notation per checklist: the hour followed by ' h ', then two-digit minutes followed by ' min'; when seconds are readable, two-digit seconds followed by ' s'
6 h 37 min
